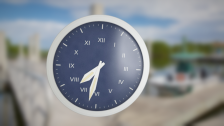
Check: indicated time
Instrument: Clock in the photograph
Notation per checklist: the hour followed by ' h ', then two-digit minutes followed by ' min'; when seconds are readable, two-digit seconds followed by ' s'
7 h 32 min
